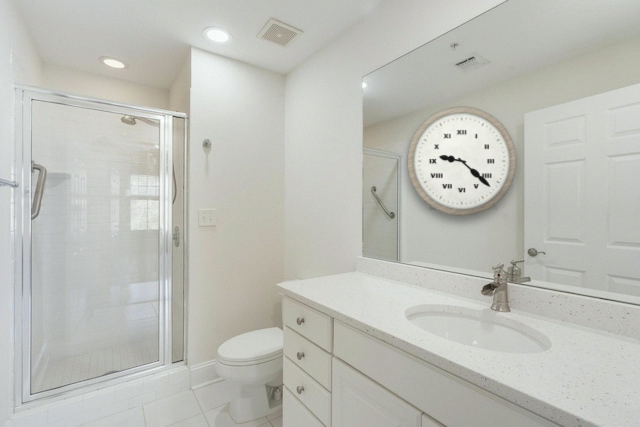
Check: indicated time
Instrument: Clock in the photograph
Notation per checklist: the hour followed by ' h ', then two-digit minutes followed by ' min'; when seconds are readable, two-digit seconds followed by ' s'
9 h 22 min
